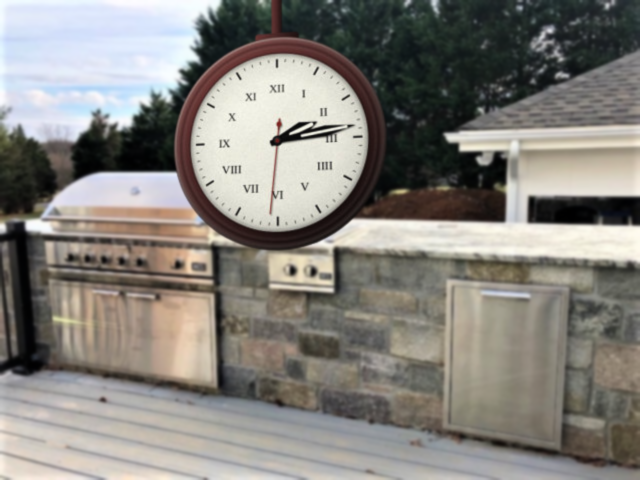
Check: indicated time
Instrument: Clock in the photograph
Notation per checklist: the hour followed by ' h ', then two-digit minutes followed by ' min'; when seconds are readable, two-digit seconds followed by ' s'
2 h 13 min 31 s
